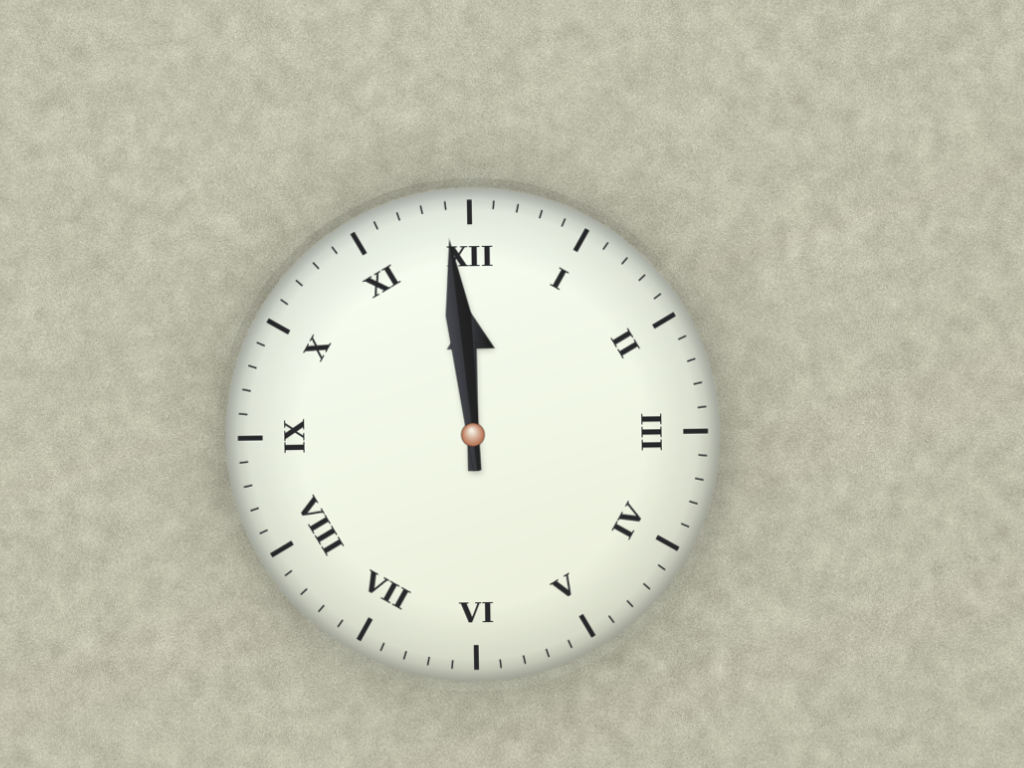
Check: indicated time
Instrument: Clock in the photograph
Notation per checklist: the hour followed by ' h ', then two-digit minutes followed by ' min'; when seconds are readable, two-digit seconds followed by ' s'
11 h 59 min
